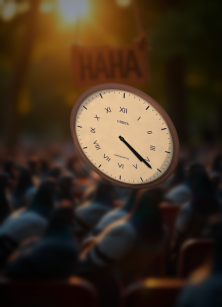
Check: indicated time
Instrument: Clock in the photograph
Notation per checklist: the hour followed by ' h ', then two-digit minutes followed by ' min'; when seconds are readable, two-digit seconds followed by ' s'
4 h 21 min
